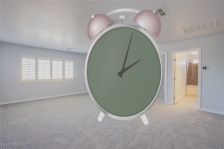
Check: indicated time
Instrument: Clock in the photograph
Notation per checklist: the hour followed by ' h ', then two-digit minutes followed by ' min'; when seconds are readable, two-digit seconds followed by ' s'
2 h 03 min
